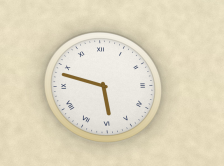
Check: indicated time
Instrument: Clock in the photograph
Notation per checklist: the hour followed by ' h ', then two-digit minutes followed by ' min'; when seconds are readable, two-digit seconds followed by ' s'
5 h 48 min
